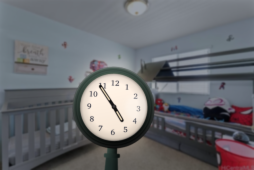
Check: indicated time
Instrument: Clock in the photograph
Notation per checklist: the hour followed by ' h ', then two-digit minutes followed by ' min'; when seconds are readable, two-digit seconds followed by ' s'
4 h 54 min
